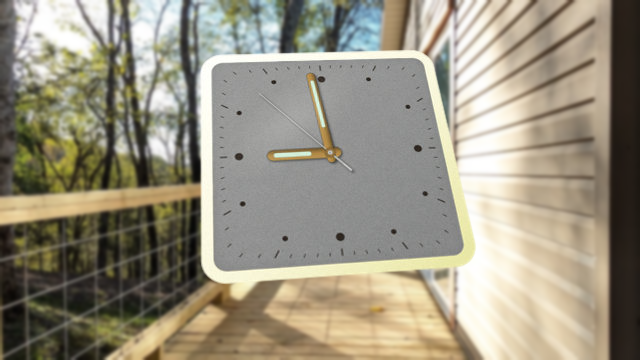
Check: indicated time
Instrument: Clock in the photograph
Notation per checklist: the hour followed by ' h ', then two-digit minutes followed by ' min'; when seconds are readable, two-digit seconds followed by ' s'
8 h 58 min 53 s
